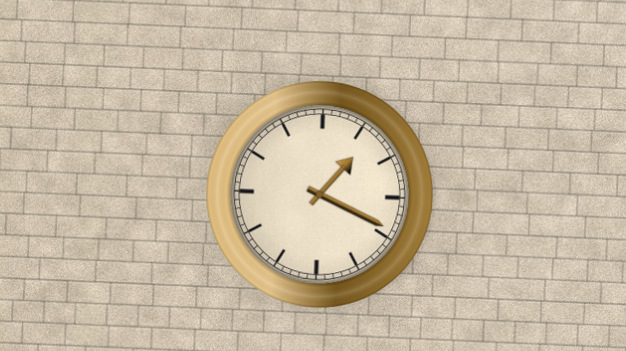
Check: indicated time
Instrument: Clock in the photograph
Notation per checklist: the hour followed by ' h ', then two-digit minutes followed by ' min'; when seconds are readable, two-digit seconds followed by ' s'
1 h 19 min
